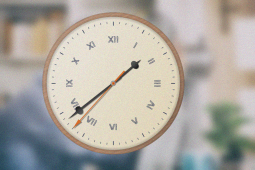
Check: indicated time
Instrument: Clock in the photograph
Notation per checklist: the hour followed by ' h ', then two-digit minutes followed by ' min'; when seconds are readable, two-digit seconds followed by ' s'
1 h 38 min 37 s
